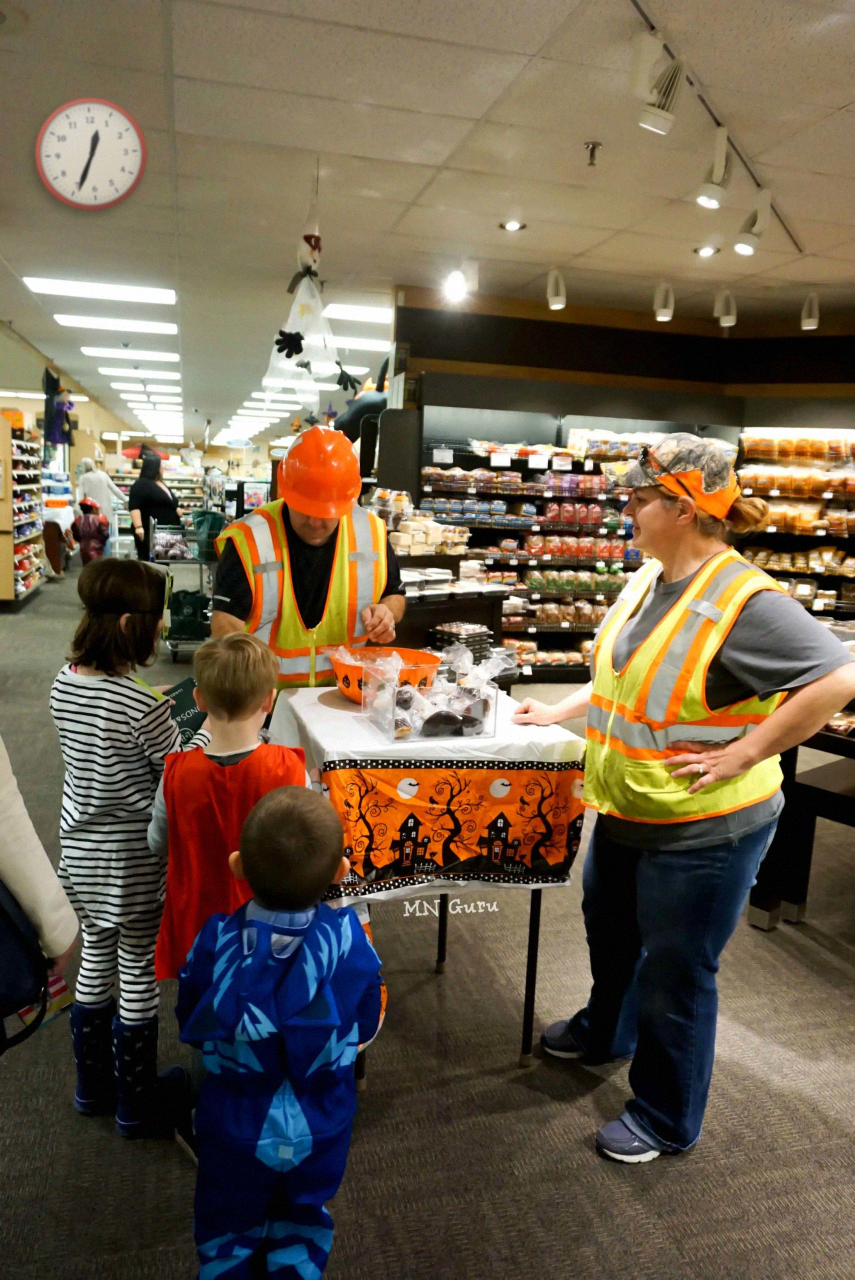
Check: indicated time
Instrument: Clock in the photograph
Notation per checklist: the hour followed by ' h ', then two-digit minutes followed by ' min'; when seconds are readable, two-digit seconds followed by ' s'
12 h 34 min
